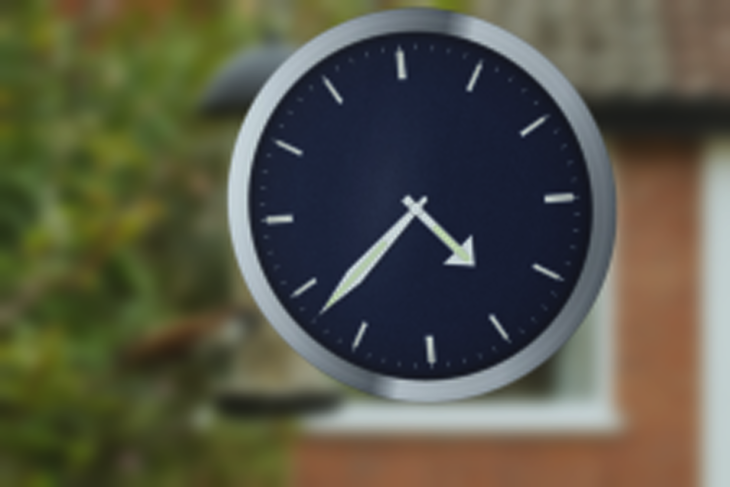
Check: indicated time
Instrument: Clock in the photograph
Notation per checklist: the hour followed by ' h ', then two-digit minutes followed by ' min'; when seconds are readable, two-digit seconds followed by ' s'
4 h 38 min
